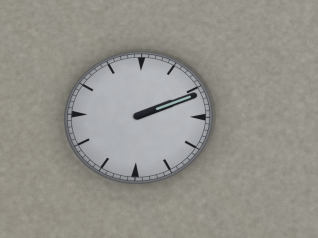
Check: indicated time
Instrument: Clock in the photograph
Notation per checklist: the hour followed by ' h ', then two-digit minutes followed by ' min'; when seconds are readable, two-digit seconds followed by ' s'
2 h 11 min
